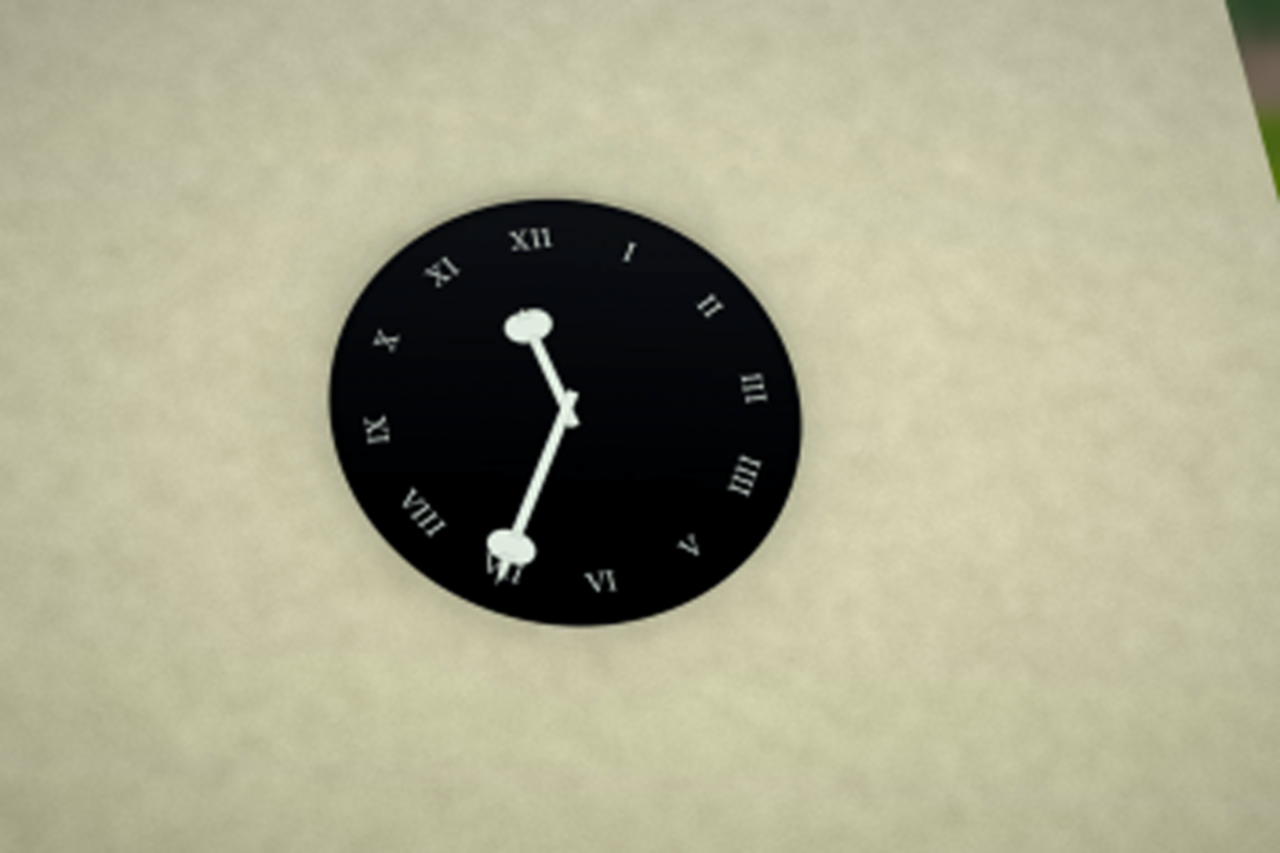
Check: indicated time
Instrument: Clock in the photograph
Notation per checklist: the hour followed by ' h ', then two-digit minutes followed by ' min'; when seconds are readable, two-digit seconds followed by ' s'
11 h 35 min
